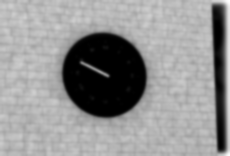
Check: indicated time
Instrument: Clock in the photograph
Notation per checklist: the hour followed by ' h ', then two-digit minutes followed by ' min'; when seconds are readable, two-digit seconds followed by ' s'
9 h 49 min
